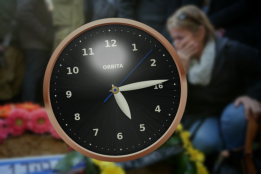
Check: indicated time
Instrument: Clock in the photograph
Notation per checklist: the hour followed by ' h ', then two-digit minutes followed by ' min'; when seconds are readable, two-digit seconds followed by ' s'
5 h 14 min 08 s
